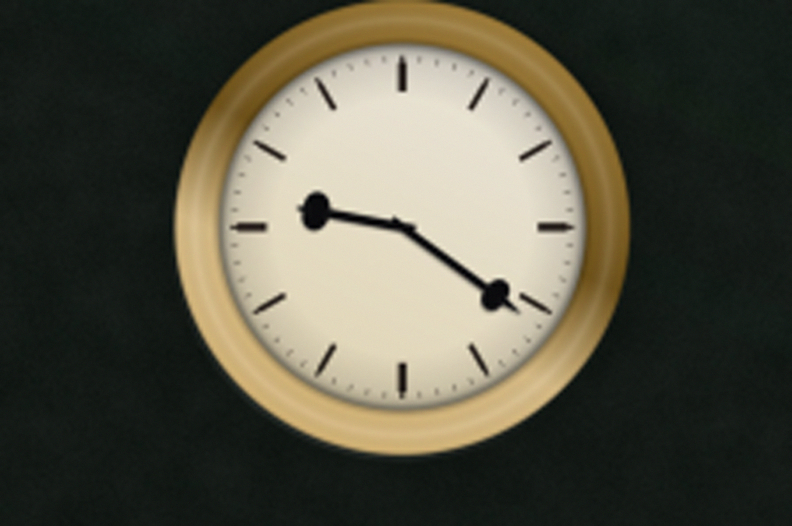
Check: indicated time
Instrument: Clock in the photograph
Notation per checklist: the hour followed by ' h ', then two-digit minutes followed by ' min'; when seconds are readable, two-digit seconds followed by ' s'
9 h 21 min
